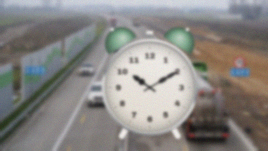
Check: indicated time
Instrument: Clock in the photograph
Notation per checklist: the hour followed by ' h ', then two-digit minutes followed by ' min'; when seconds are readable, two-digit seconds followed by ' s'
10 h 10 min
